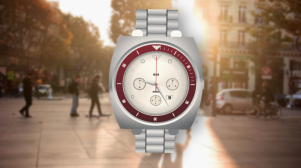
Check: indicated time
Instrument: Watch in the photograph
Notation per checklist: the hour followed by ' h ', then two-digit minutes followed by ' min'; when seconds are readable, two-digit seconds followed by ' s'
9 h 25 min
